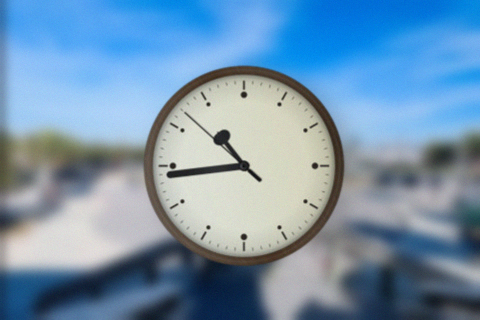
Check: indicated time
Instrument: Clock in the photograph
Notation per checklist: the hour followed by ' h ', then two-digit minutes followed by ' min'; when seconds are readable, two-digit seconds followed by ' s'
10 h 43 min 52 s
